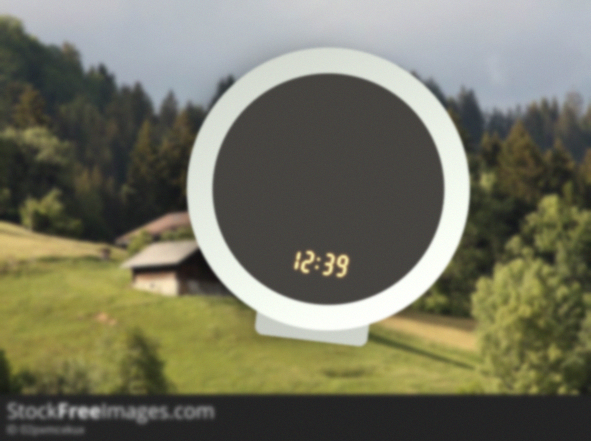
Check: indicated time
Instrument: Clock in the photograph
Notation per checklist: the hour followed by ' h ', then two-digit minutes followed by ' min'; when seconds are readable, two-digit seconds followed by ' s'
12 h 39 min
